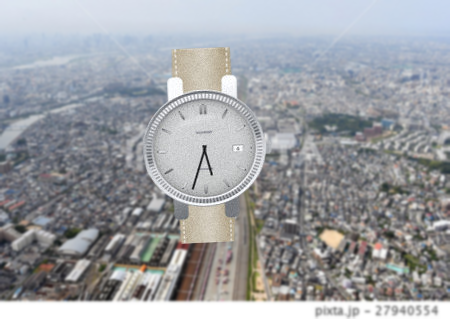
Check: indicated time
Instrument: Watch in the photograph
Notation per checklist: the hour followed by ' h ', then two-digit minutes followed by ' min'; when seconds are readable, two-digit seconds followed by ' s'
5 h 33 min
